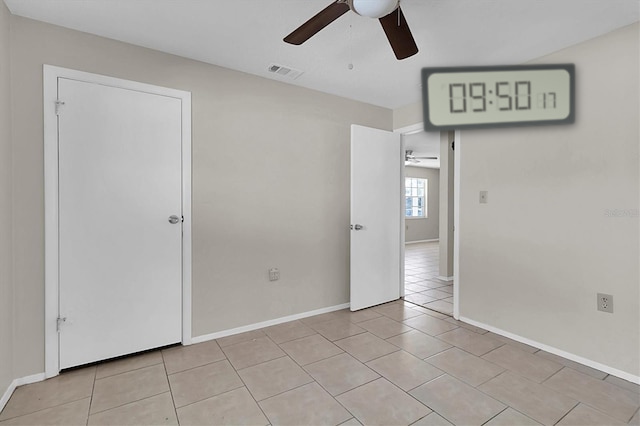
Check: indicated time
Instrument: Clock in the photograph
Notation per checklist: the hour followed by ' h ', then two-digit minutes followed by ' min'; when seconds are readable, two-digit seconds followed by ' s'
9 h 50 min 17 s
